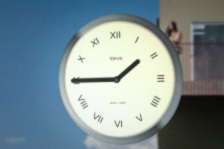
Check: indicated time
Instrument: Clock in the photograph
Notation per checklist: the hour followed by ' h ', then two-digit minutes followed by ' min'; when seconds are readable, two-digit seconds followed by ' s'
1 h 45 min
